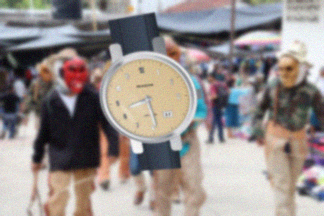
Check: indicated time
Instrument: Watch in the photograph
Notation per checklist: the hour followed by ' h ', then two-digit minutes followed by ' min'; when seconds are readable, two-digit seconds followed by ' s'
8 h 29 min
